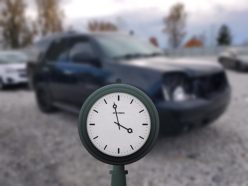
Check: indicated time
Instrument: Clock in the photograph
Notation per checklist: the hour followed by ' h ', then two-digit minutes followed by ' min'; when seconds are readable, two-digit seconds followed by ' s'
3 h 58 min
